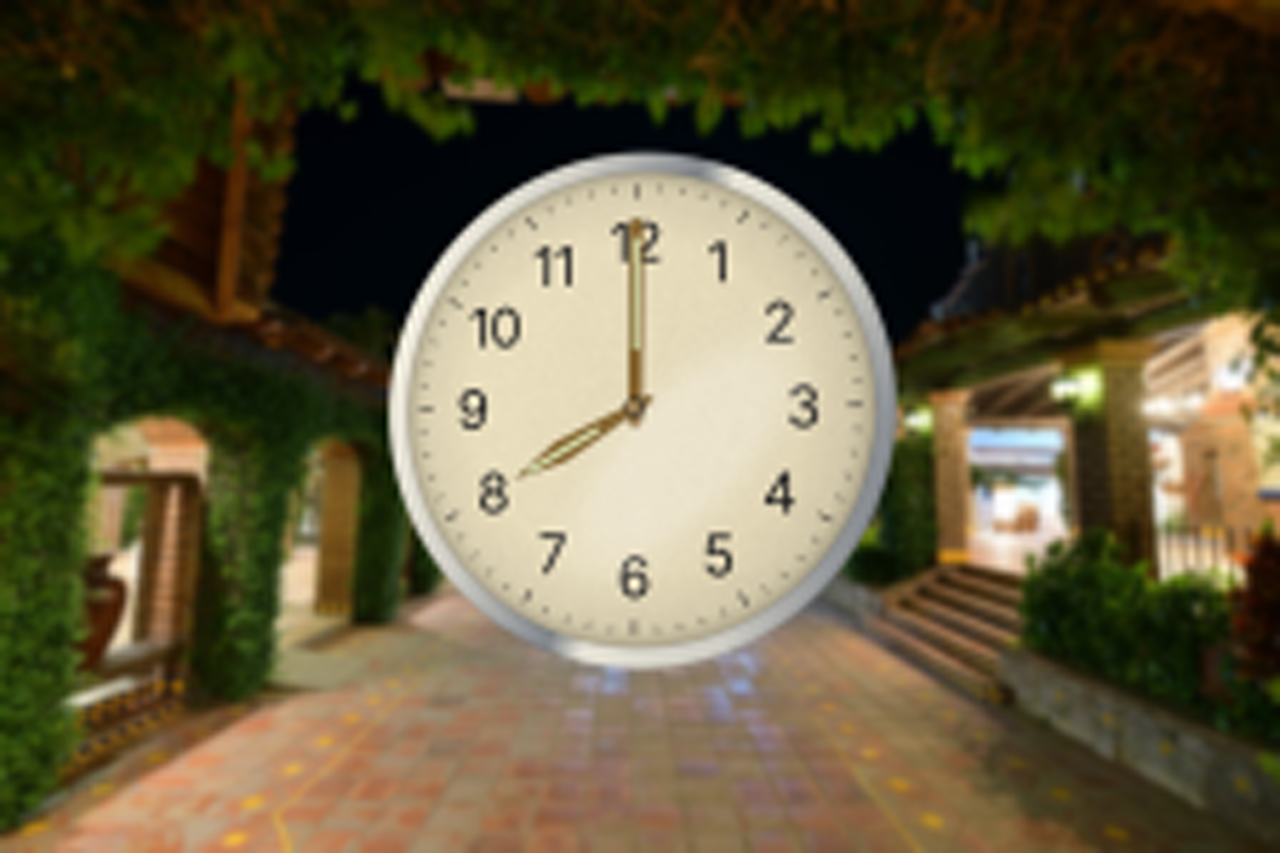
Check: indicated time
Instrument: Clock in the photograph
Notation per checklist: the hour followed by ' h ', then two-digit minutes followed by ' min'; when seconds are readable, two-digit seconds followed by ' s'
8 h 00 min
